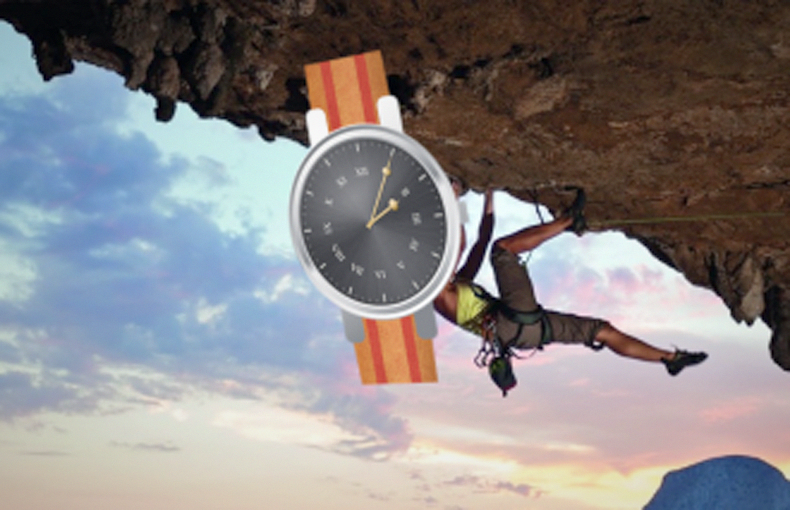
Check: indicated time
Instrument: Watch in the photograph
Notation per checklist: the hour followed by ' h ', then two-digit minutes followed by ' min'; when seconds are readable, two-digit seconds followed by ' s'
2 h 05 min
